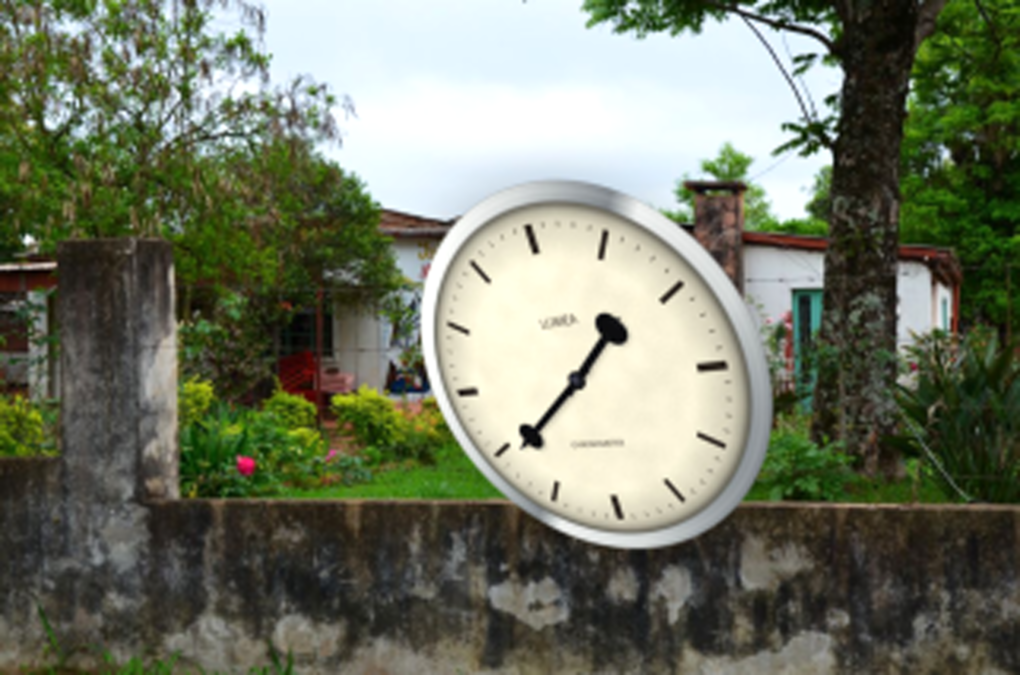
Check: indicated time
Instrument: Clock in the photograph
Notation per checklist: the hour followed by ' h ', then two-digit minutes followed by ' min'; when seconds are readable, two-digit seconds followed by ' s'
1 h 39 min
